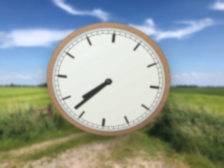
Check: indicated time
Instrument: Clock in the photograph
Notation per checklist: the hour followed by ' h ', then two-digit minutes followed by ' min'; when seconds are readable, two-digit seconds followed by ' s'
7 h 37 min
